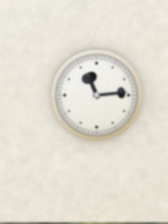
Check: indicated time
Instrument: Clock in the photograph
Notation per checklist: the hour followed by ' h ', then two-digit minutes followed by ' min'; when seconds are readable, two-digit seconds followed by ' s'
11 h 14 min
